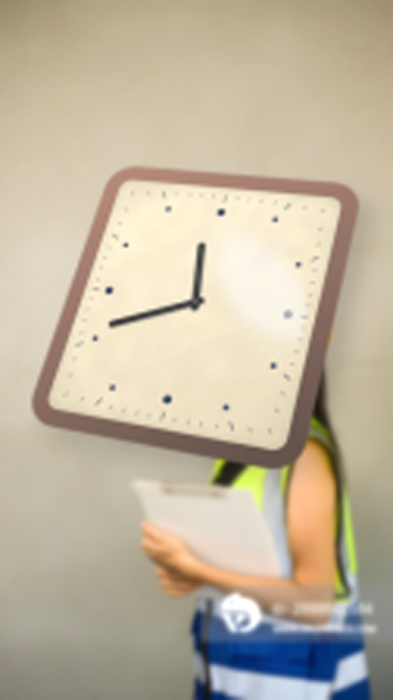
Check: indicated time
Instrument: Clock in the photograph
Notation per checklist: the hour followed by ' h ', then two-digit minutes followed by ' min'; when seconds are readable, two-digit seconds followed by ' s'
11 h 41 min
